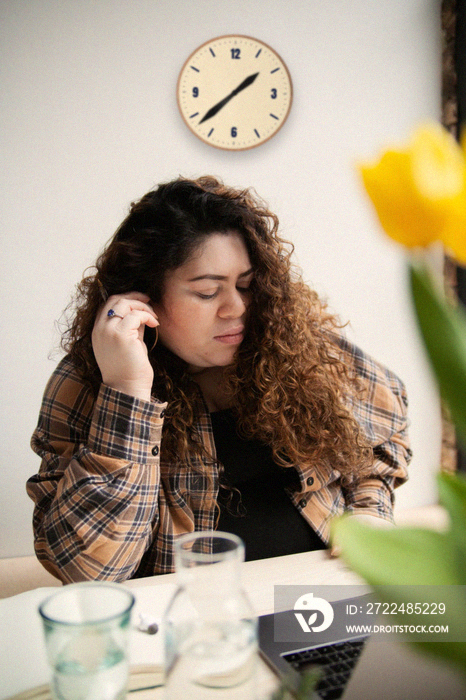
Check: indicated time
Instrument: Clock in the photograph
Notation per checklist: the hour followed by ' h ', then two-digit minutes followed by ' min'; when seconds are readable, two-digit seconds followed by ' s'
1 h 38 min
